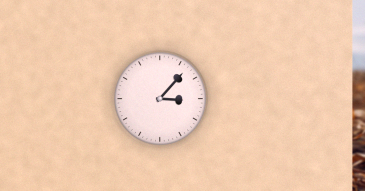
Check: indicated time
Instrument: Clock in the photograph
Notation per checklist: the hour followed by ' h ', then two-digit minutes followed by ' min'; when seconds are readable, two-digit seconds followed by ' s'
3 h 07 min
